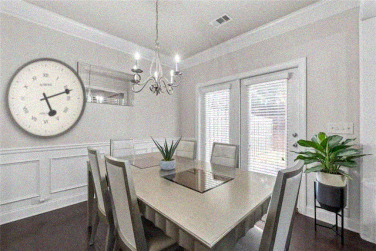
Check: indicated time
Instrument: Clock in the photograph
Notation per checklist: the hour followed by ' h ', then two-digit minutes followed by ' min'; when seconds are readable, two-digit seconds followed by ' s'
5 h 12 min
